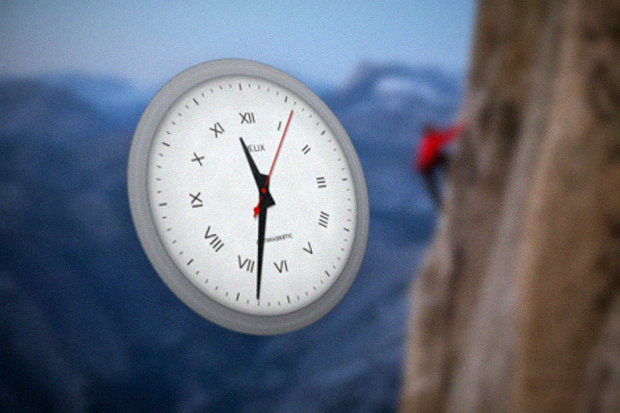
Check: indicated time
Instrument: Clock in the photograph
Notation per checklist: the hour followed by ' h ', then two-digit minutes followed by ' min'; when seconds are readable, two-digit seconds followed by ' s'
11 h 33 min 06 s
